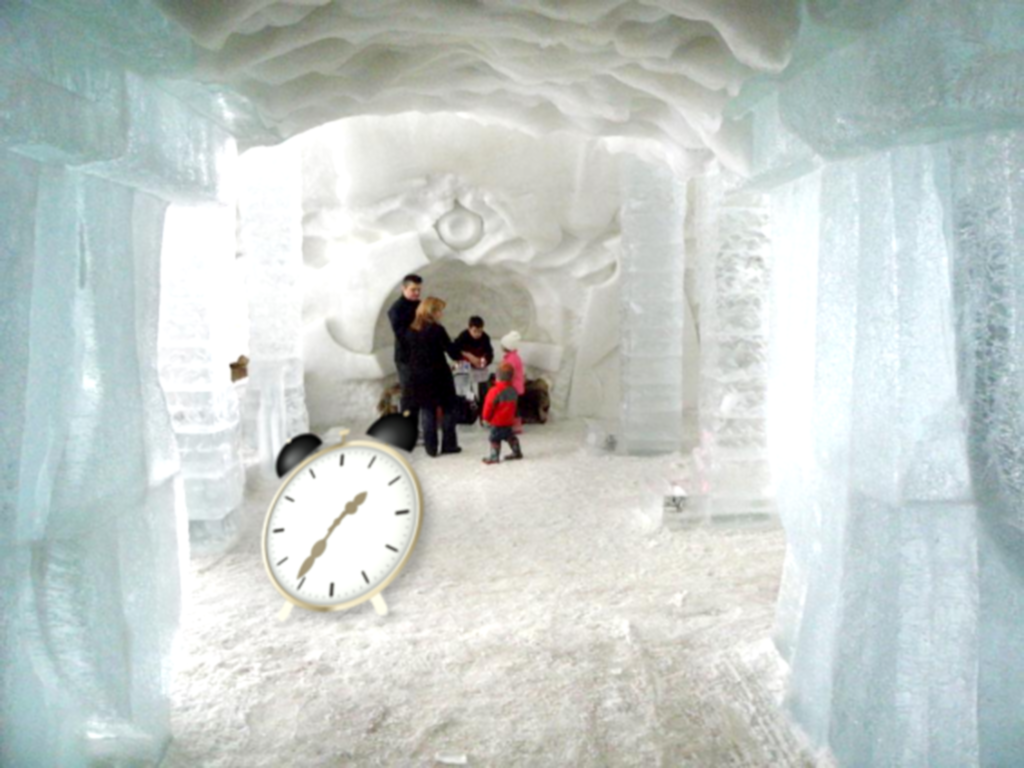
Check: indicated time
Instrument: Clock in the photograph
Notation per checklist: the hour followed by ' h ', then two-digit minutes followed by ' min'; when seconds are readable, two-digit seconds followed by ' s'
1 h 36 min
